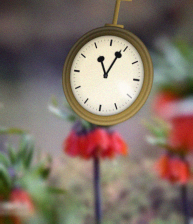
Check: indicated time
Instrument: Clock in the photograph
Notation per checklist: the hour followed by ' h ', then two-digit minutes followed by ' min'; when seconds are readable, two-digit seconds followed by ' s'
11 h 04 min
